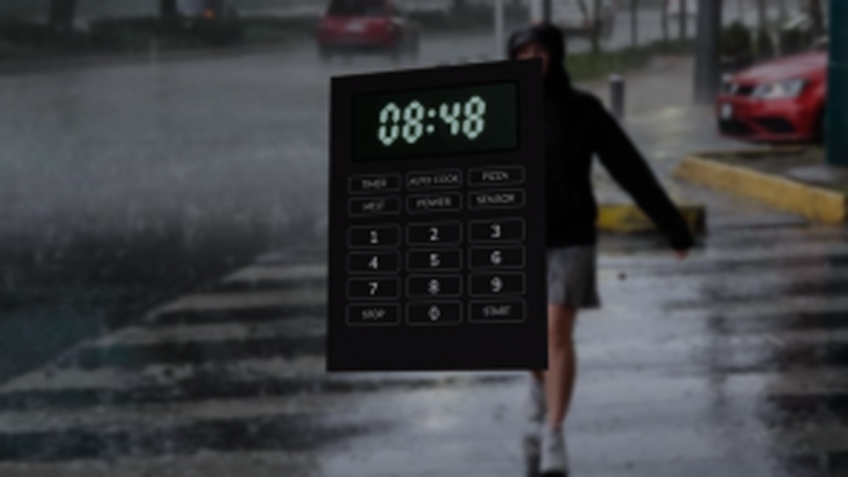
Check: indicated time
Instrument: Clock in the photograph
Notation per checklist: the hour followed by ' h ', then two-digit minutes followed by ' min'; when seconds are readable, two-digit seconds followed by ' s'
8 h 48 min
